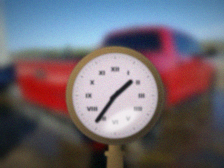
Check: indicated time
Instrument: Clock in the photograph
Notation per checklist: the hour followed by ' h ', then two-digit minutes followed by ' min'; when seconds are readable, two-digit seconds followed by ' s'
1 h 36 min
